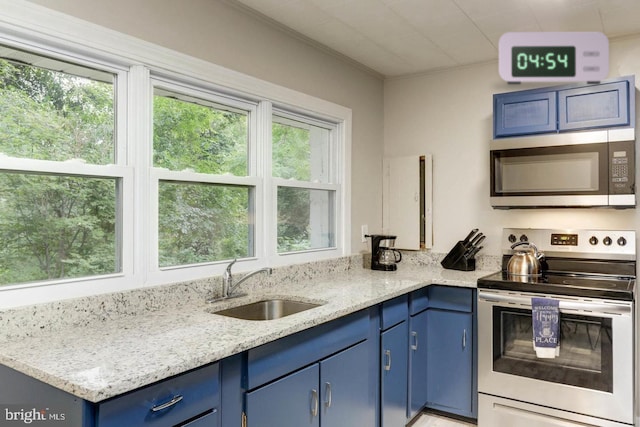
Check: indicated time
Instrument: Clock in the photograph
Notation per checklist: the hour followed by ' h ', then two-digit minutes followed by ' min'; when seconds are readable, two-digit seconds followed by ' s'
4 h 54 min
